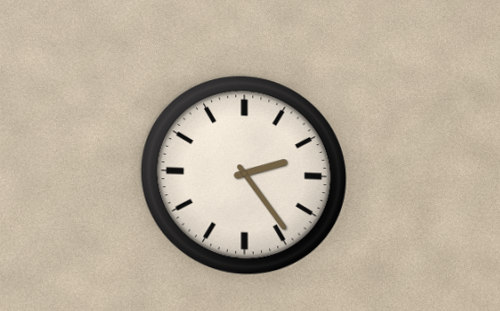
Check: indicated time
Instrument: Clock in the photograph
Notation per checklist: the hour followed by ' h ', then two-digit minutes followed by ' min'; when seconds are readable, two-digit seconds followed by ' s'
2 h 24 min
